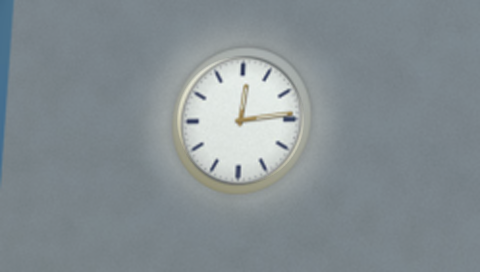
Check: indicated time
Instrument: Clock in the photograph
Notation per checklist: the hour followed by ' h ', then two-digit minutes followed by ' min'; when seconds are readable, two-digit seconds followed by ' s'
12 h 14 min
